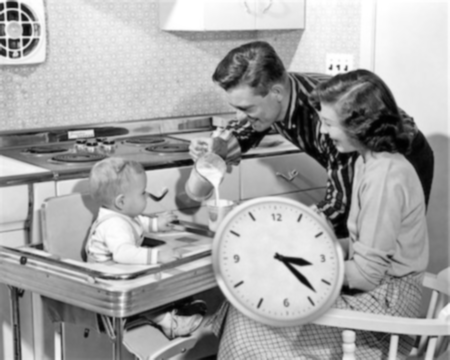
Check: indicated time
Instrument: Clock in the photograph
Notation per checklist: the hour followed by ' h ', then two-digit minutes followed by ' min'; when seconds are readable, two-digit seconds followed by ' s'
3 h 23 min
